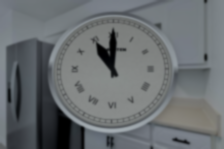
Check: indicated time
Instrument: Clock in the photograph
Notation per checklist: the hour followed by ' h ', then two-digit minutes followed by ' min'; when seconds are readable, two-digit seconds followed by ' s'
11 h 00 min
